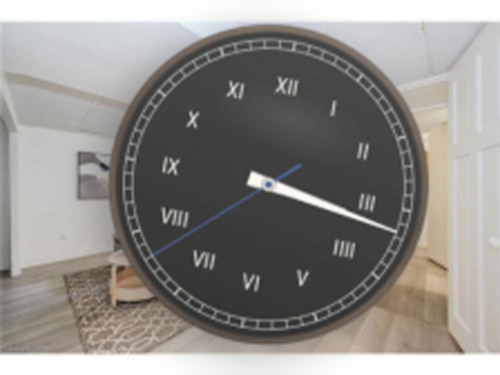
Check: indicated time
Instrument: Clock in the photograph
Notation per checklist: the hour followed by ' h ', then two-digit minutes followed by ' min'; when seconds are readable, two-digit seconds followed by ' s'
3 h 16 min 38 s
